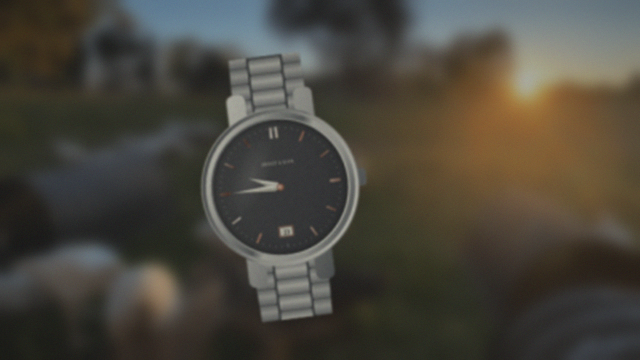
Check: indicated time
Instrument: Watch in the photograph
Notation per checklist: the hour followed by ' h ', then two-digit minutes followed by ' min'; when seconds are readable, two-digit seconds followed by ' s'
9 h 45 min
